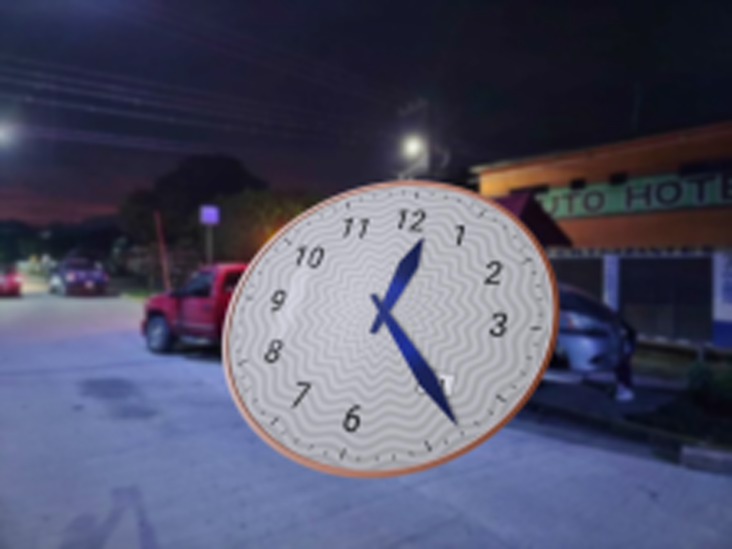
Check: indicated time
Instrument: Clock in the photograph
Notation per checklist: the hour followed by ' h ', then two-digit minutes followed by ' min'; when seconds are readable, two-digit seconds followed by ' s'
12 h 23 min
